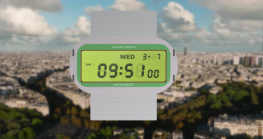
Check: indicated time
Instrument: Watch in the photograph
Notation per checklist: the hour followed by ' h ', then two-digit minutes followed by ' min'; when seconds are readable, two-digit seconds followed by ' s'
9 h 51 min 00 s
